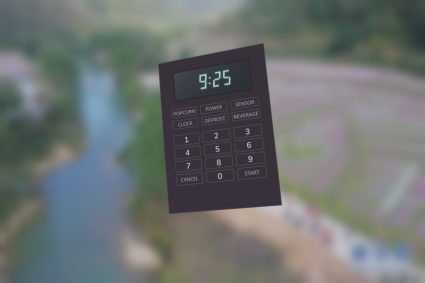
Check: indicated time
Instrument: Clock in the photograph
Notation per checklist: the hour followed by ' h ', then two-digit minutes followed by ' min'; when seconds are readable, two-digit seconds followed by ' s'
9 h 25 min
